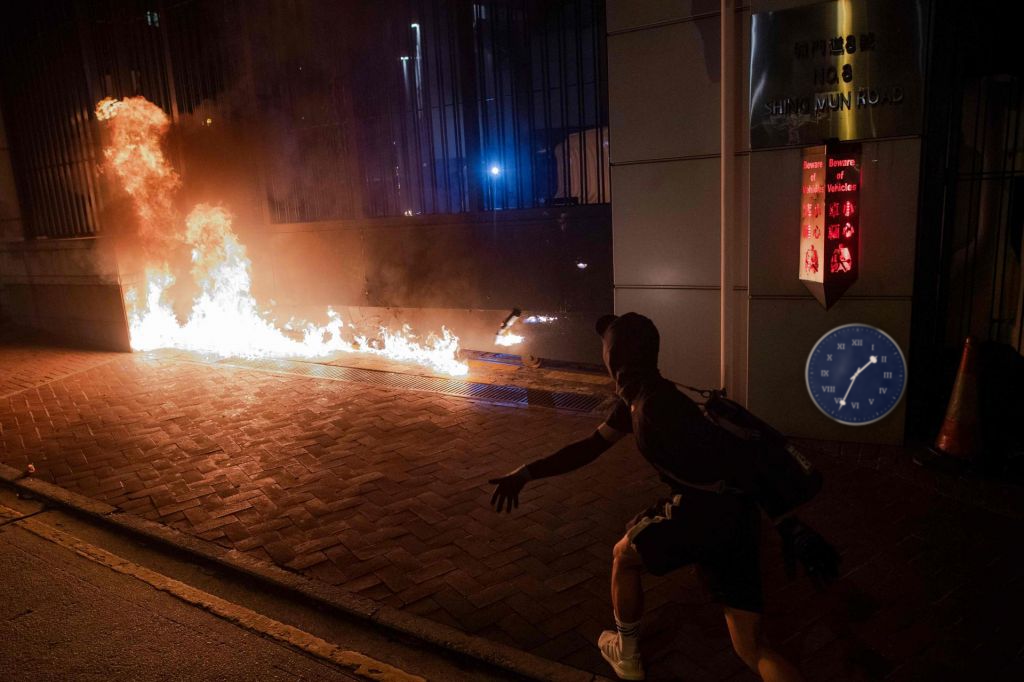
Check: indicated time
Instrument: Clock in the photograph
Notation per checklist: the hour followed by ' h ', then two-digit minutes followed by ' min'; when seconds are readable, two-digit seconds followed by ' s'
1 h 34 min
